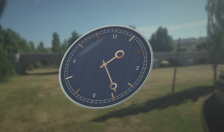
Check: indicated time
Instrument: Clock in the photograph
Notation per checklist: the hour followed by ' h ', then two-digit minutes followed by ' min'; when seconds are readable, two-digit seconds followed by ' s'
1 h 24 min
